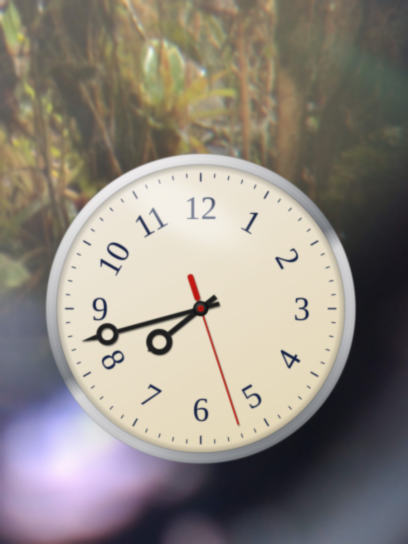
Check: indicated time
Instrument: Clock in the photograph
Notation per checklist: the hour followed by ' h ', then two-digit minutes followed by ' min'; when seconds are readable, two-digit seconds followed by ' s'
7 h 42 min 27 s
